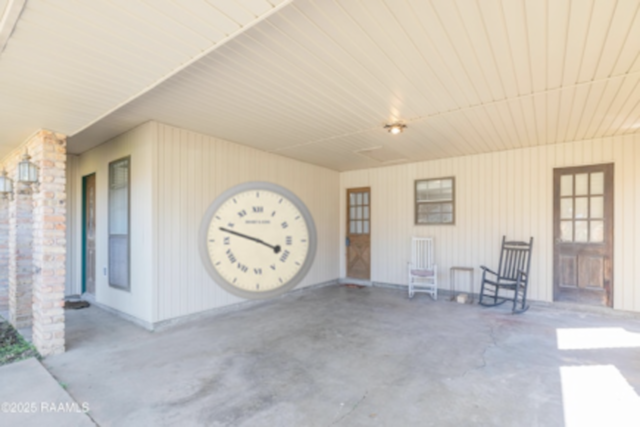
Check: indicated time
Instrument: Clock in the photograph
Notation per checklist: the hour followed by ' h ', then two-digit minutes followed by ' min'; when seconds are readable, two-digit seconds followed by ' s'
3 h 48 min
